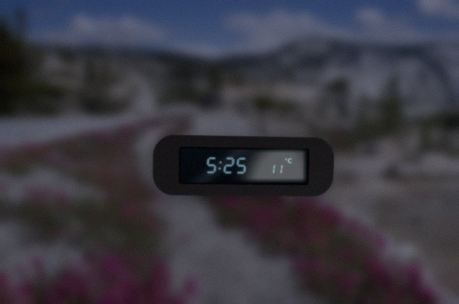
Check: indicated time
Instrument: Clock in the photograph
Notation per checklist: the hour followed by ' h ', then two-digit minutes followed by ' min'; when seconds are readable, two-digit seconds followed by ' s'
5 h 25 min
